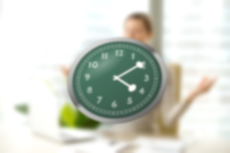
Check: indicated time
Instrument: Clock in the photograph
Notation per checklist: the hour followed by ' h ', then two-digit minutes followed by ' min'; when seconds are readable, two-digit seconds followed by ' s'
4 h 09 min
